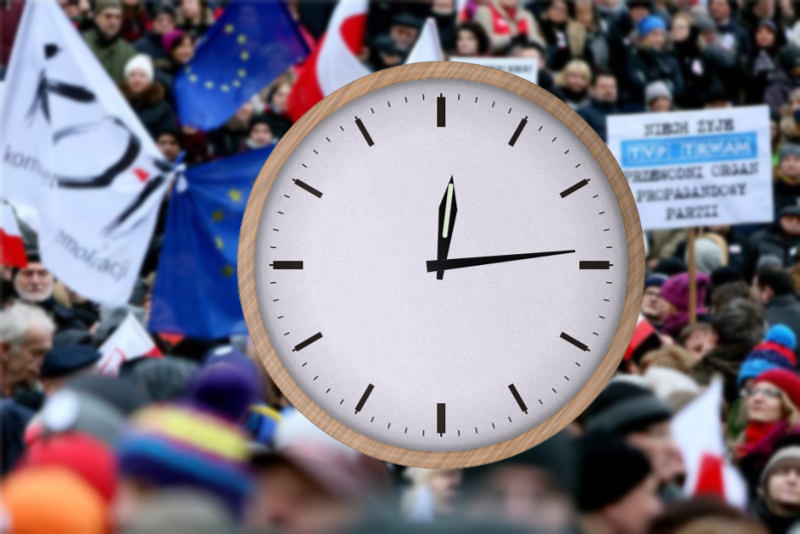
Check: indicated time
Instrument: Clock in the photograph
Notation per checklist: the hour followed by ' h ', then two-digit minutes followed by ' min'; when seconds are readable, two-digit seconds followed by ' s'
12 h 14 min
